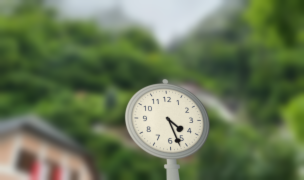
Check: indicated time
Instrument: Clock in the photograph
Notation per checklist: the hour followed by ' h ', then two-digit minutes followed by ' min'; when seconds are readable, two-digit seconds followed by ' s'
4 h 27 min
